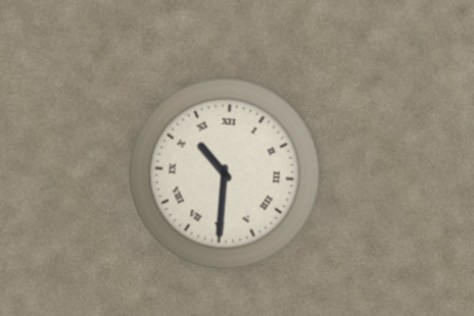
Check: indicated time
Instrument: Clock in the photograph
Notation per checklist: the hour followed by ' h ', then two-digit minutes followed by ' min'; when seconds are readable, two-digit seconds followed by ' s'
10 h 30 min
